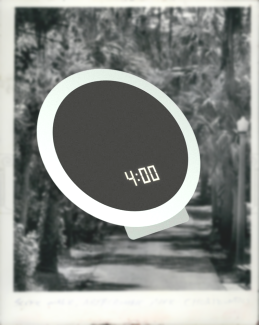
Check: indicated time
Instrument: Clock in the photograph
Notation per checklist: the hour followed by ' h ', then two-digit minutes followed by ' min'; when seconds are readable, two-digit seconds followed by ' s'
4 h 00 min
